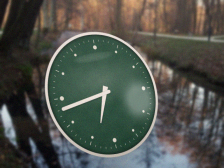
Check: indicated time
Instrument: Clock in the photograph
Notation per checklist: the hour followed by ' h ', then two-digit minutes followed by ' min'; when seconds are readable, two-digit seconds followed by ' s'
6 h 43 min
